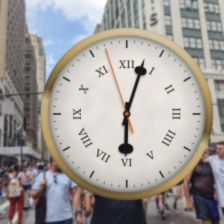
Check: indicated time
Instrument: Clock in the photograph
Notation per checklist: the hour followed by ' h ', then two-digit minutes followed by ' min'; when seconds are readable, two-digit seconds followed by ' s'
6 h 02 min 57 s
